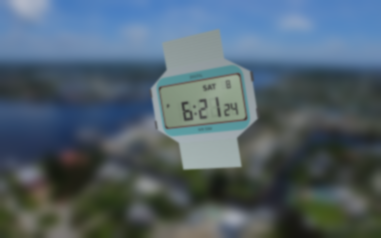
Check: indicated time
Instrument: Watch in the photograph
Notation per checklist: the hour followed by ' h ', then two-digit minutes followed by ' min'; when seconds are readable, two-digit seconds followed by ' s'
6 h 21 min 24 s
